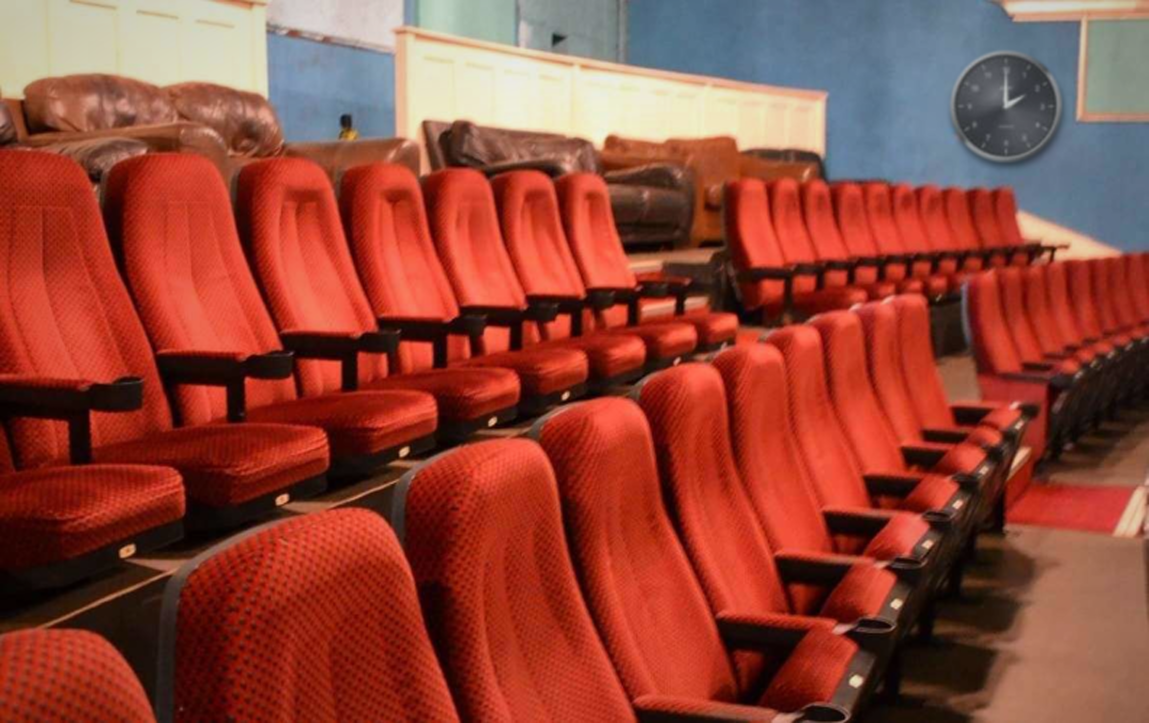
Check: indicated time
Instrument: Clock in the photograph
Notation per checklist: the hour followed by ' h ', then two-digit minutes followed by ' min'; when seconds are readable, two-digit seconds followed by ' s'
2 h 00 min
